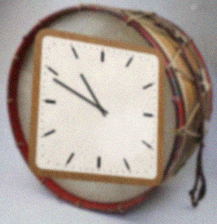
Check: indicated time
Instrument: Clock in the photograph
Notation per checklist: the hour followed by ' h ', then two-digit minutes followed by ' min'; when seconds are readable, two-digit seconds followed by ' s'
10 h 49 min
